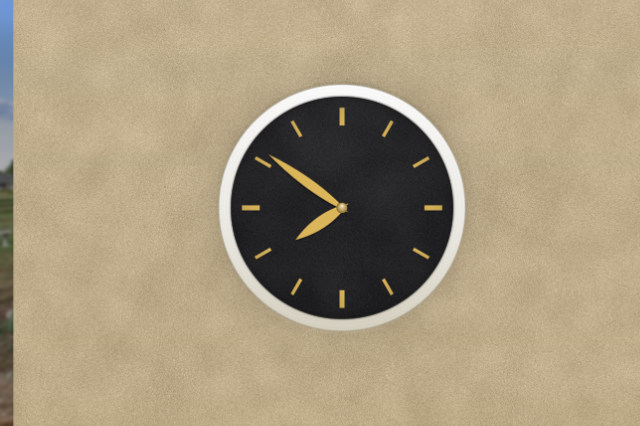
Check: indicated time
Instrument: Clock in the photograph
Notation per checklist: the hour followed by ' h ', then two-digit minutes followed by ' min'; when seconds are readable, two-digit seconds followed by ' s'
7 h 51 min
